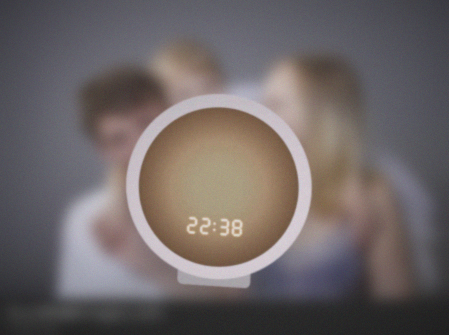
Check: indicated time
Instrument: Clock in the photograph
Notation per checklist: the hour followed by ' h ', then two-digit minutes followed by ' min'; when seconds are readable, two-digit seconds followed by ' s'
22 h 38 min
